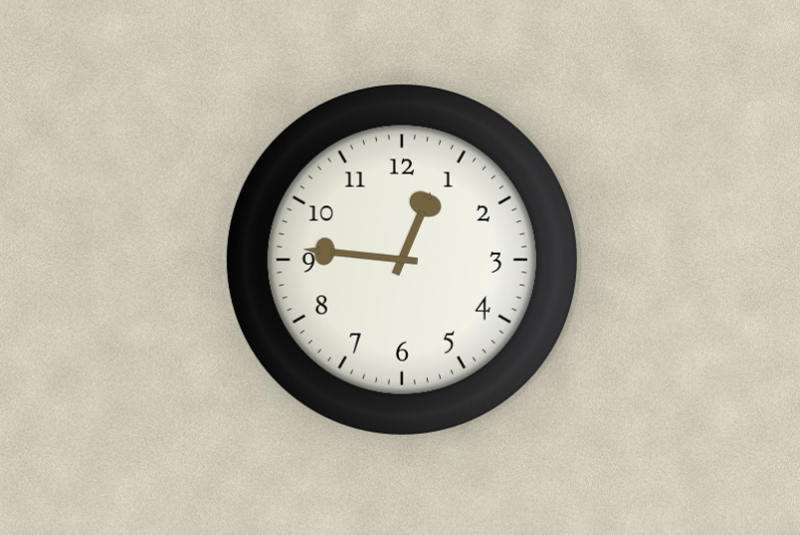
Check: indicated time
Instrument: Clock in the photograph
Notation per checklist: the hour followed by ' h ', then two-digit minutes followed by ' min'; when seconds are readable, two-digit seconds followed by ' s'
12 h 46 min
